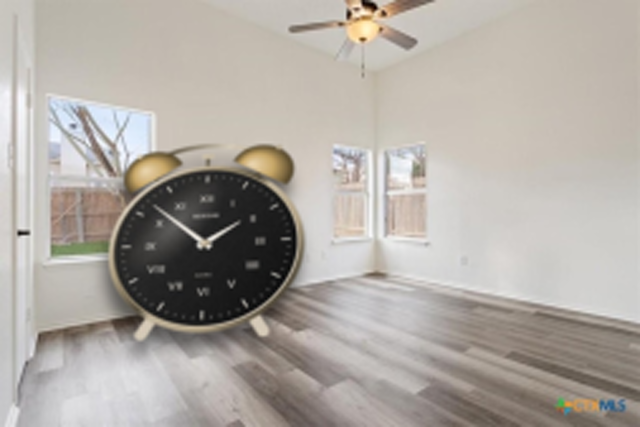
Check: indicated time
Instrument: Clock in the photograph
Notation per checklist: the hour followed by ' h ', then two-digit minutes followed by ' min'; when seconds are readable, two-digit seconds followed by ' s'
1 h 52 min
